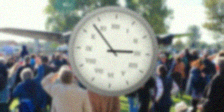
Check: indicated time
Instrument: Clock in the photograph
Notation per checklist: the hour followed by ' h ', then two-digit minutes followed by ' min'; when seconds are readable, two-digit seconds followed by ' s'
2 h 53 min
